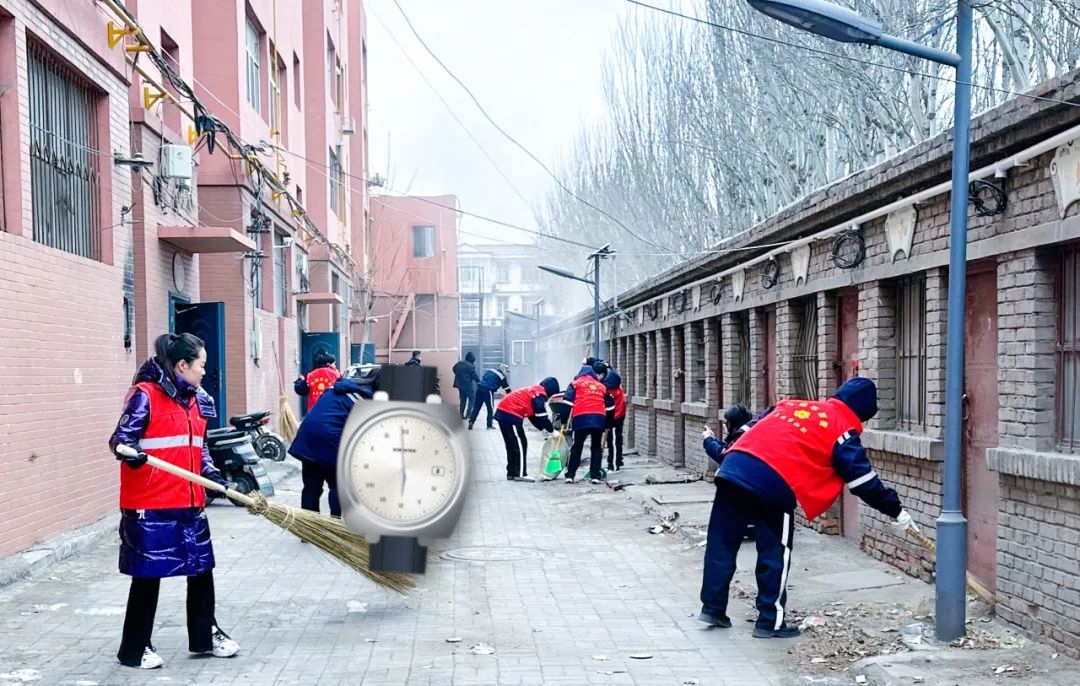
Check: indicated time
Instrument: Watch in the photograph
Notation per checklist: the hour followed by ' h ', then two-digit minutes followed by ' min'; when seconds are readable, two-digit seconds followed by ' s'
5 h 59 min
